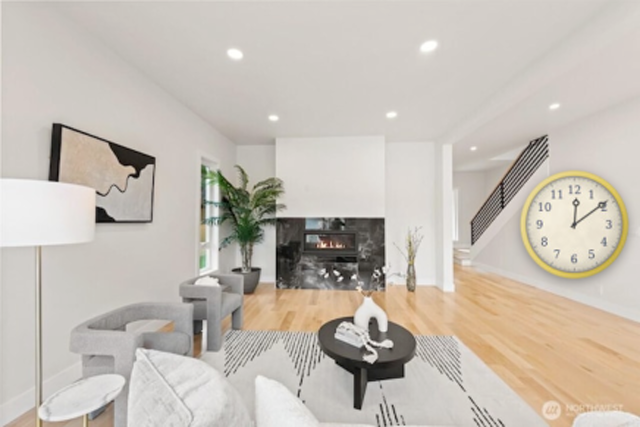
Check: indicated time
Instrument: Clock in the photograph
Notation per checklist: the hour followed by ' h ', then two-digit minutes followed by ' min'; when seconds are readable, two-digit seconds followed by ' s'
12 h 09 min
